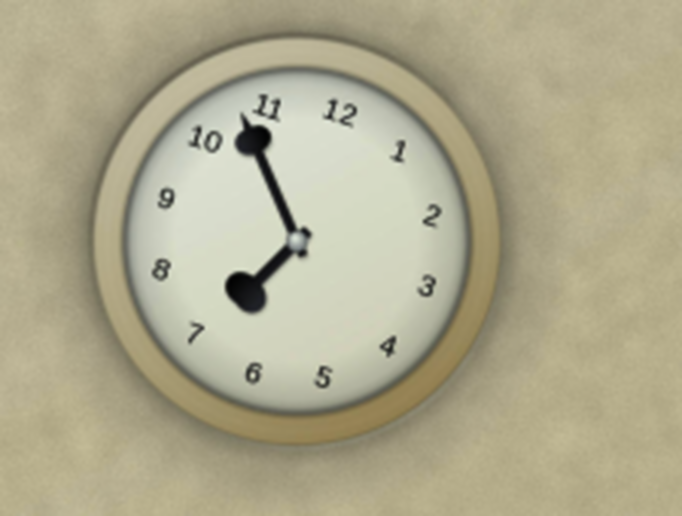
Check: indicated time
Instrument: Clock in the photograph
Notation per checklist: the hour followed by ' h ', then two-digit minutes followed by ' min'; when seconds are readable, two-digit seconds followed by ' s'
6 h 53 min
